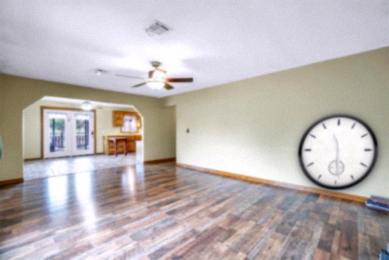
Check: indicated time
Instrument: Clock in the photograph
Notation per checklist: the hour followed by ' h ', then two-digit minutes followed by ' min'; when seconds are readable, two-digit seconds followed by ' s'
11 h 29 min
